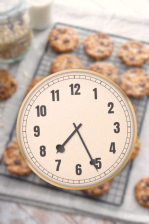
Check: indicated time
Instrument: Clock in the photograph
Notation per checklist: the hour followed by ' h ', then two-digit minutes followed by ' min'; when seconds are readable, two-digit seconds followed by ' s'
7 h 26 min
